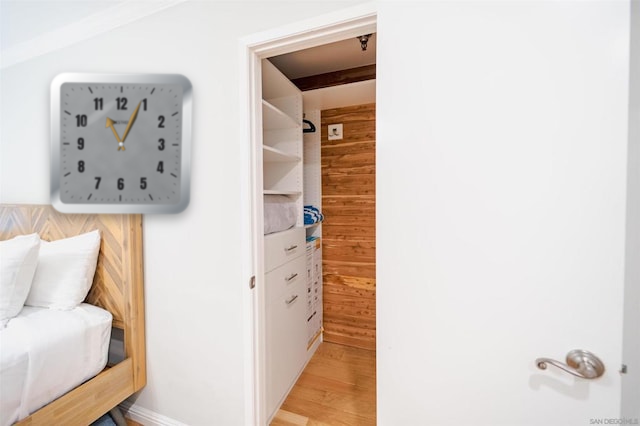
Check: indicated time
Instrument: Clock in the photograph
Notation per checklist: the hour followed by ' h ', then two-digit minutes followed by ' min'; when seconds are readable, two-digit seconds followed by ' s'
11 h 04 min
